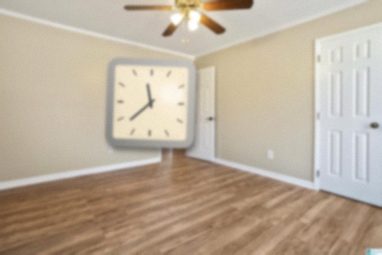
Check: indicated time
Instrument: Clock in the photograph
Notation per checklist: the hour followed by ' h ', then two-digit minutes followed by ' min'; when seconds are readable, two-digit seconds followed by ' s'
11 h 38 min
